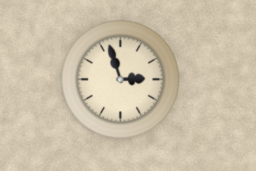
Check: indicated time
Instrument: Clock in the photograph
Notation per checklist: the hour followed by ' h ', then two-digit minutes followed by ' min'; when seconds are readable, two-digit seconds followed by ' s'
2 h 57 min
